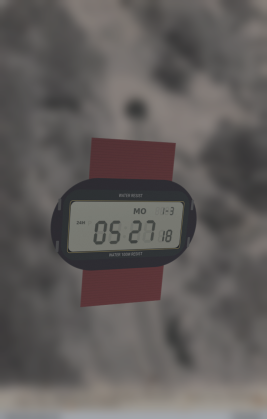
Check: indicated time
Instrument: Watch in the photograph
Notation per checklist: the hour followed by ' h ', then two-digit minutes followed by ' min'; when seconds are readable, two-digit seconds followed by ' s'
5 h 27 min 18 s
